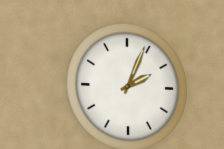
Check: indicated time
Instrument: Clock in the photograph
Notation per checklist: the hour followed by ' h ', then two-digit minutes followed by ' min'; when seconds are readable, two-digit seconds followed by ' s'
2 h 04 min
